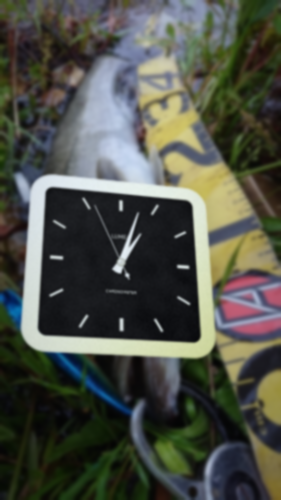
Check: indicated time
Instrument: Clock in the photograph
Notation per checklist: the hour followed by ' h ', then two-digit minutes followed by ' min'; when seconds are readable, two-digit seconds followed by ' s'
1 h 02 min 56 s
